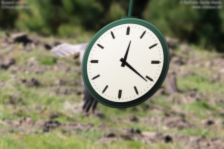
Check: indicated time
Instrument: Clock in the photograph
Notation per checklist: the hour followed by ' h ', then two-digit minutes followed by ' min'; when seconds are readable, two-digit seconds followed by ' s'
12 h 21 min
